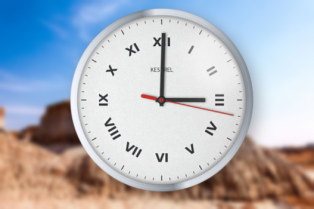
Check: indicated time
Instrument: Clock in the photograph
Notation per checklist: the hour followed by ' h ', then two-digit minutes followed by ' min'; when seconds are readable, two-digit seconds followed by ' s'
3 h 00 min 17 s
